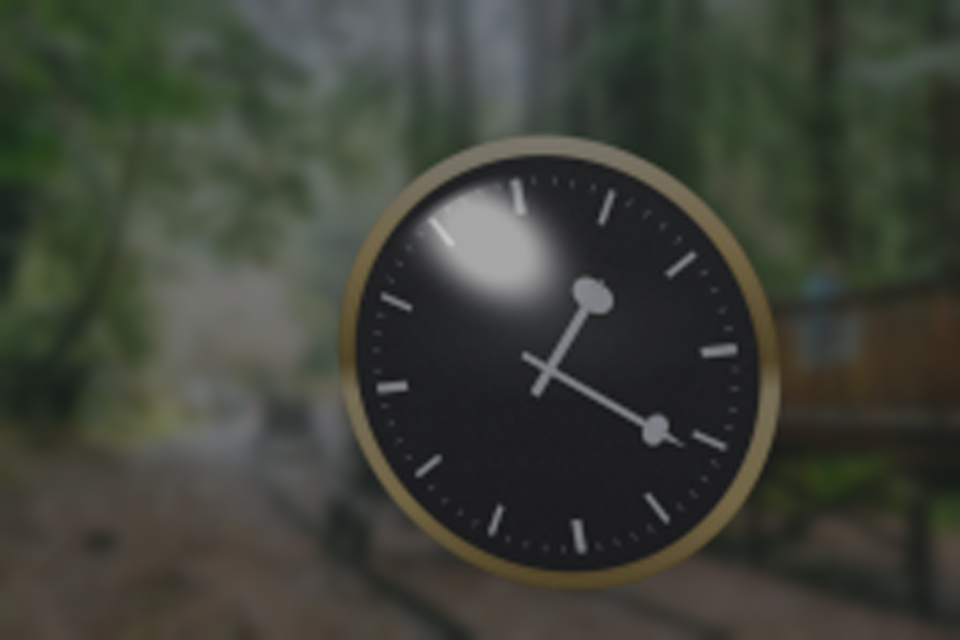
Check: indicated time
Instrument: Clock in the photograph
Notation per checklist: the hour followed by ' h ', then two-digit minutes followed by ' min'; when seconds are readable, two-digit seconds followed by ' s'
1 h 21 min
